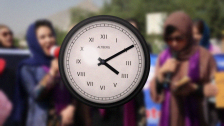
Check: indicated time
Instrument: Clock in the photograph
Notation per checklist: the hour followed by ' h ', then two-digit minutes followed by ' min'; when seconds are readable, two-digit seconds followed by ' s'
4 h 10 min
